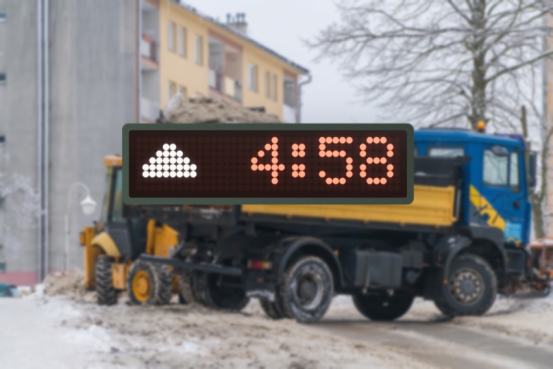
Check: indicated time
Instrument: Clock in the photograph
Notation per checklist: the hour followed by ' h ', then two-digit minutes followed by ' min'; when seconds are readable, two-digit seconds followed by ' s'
4 h 58 min
